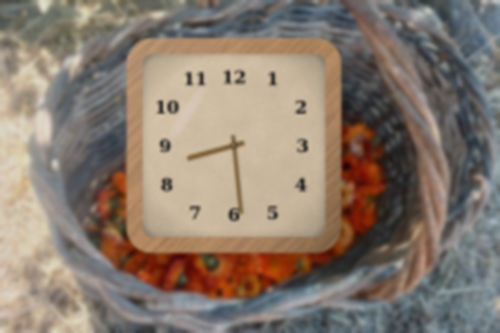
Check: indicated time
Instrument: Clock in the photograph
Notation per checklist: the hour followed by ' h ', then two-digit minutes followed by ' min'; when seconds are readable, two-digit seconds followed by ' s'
8 h 29 min
